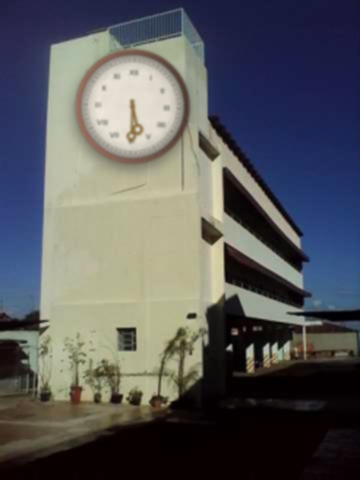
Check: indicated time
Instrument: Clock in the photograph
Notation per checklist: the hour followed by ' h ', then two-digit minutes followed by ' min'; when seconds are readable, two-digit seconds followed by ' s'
5 h 30 min
